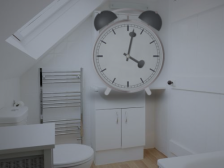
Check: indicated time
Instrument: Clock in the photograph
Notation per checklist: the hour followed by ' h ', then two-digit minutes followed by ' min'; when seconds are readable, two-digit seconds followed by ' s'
4 h 02 min
